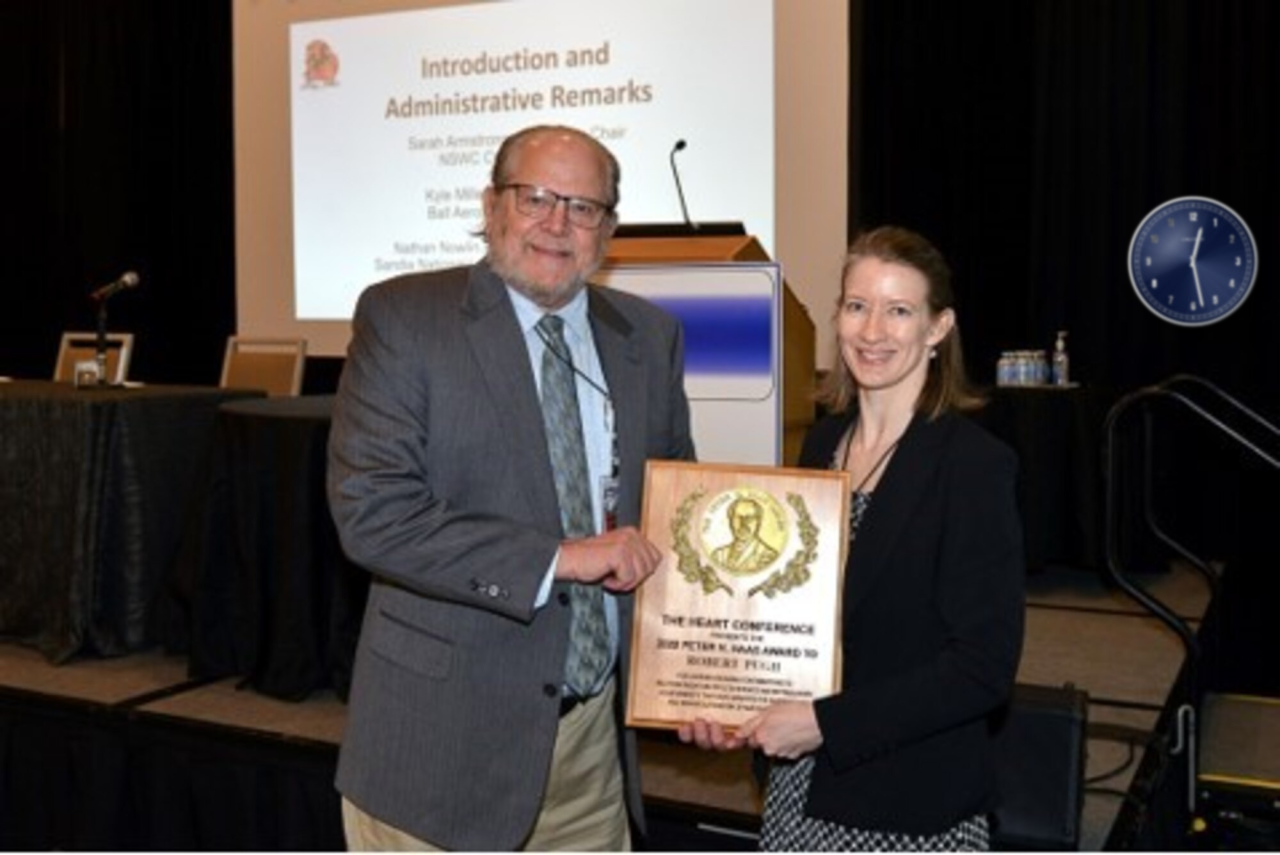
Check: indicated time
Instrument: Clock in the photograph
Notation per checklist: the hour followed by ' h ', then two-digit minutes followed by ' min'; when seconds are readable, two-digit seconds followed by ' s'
12 h 28 min
